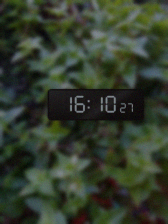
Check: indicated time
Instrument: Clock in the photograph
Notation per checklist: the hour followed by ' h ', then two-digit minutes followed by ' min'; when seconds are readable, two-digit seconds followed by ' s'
16 h 10 min 27 s
